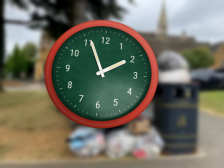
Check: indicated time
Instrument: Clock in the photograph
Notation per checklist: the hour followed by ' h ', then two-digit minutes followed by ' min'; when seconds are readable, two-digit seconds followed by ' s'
1 h 56 min
